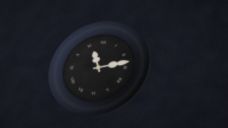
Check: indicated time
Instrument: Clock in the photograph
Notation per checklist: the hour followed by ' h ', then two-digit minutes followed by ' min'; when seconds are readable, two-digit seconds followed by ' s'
11 h 13 min
